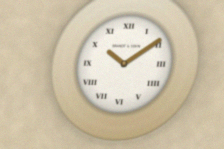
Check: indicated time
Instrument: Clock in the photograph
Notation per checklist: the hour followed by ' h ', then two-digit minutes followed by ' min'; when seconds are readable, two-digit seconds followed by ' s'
10 h 09 min
